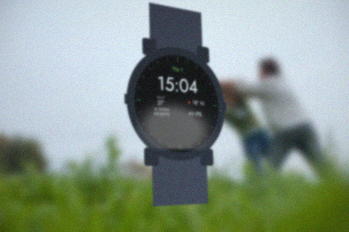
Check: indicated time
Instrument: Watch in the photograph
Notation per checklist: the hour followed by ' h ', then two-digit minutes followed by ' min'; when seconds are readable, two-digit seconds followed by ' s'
15 h 04 min
